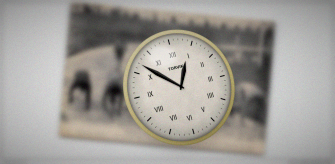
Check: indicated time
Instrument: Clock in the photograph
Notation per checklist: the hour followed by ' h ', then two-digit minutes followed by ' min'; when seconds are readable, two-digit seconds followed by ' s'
12 h 52 min
